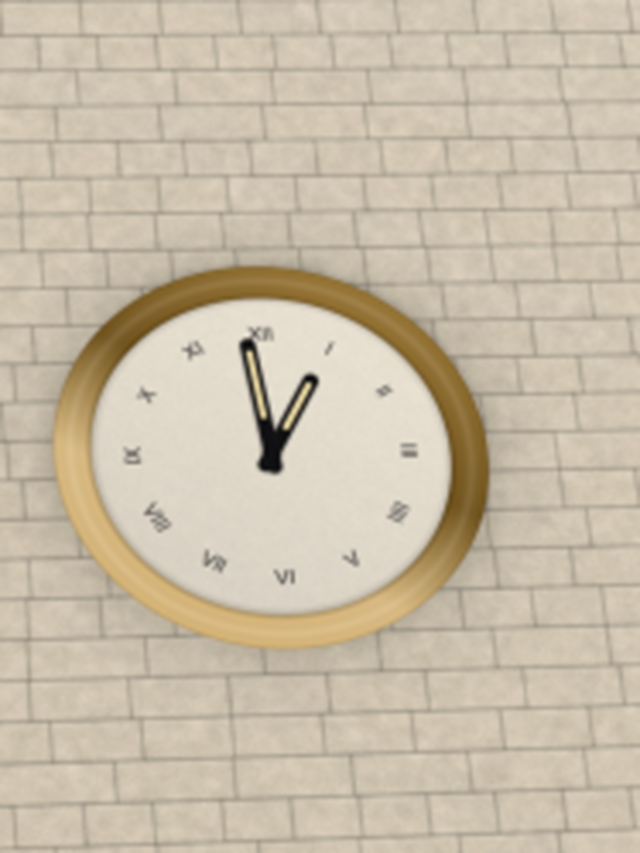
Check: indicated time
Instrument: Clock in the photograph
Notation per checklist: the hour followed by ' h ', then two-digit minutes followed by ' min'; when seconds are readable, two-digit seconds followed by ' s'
12 h 59 min
